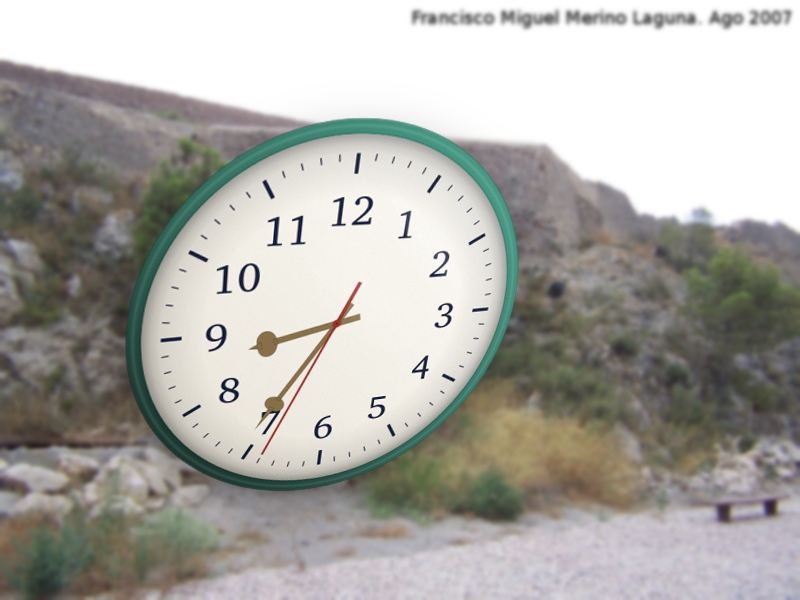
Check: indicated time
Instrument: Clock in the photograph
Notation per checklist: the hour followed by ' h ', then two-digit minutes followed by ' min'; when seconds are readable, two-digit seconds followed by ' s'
8 h 35 min 34 s
